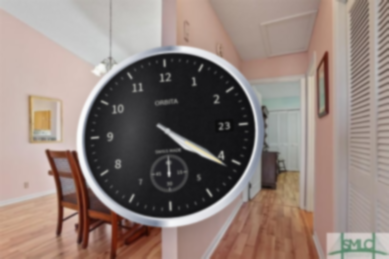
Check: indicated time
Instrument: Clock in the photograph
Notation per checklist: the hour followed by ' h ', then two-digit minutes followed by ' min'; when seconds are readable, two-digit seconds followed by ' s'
4 h 21 min
